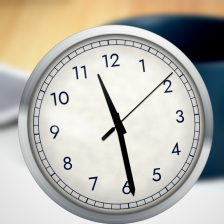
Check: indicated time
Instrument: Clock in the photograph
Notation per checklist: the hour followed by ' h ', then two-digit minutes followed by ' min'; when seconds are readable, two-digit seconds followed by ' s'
11 h 29 min 09 s
